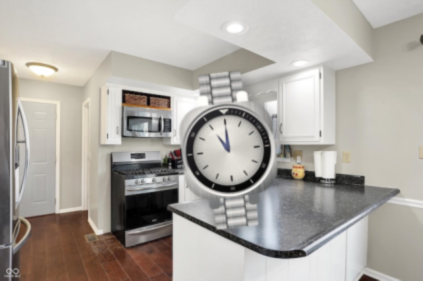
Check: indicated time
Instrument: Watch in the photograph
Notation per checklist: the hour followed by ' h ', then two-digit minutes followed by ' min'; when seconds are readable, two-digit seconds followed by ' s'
11 h 00 min
